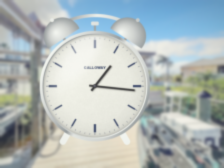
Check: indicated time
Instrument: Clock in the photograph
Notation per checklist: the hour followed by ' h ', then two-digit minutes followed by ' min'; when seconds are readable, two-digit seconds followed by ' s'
1 h 16 min
